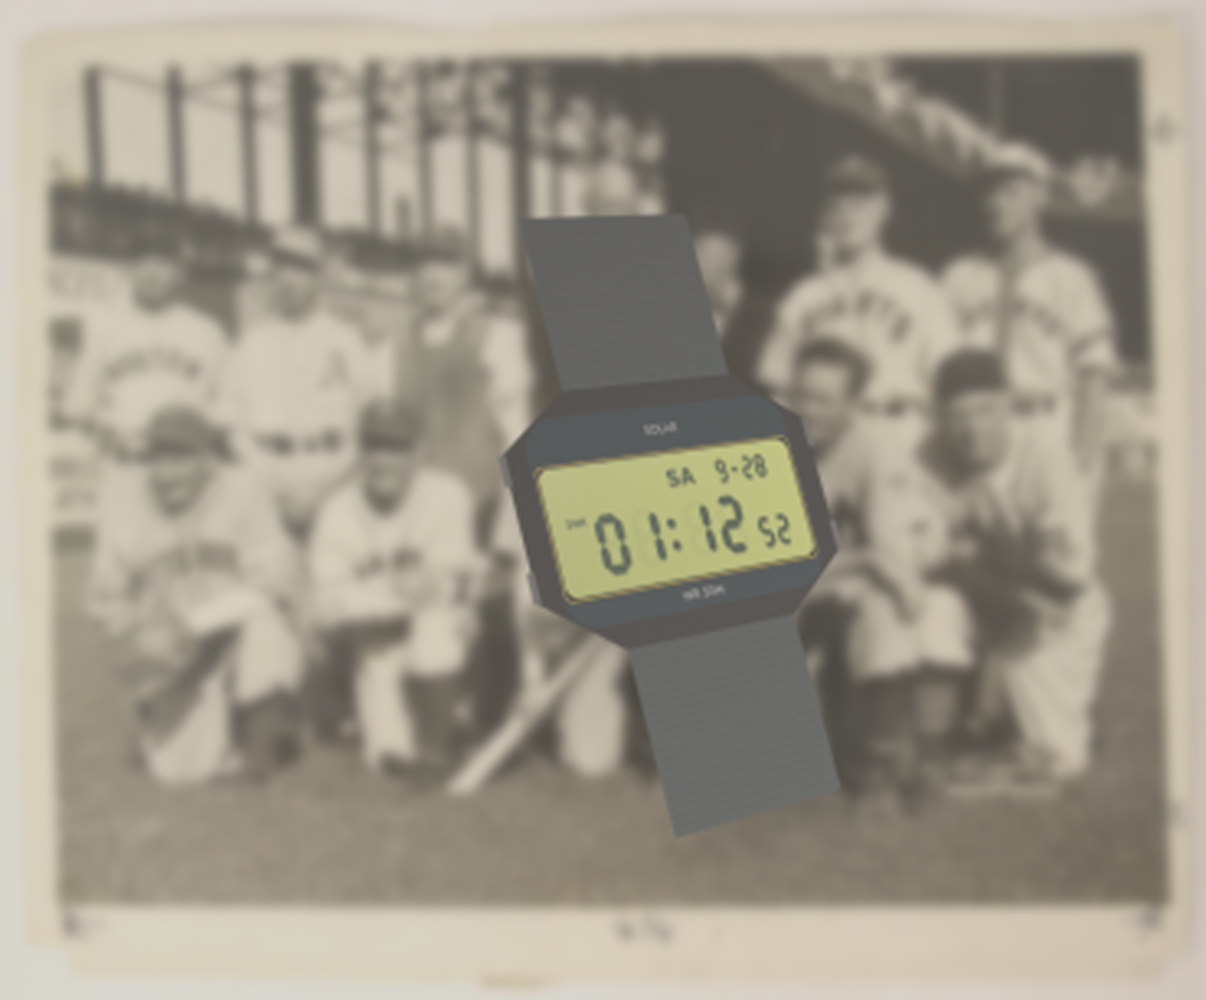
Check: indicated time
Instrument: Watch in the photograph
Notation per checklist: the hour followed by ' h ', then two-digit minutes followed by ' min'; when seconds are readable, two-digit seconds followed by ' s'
1 h 12 min 52 s
